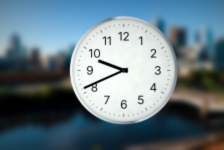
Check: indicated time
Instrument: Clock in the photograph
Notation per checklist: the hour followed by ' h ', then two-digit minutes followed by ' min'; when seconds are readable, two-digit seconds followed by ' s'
9 h 41 min
